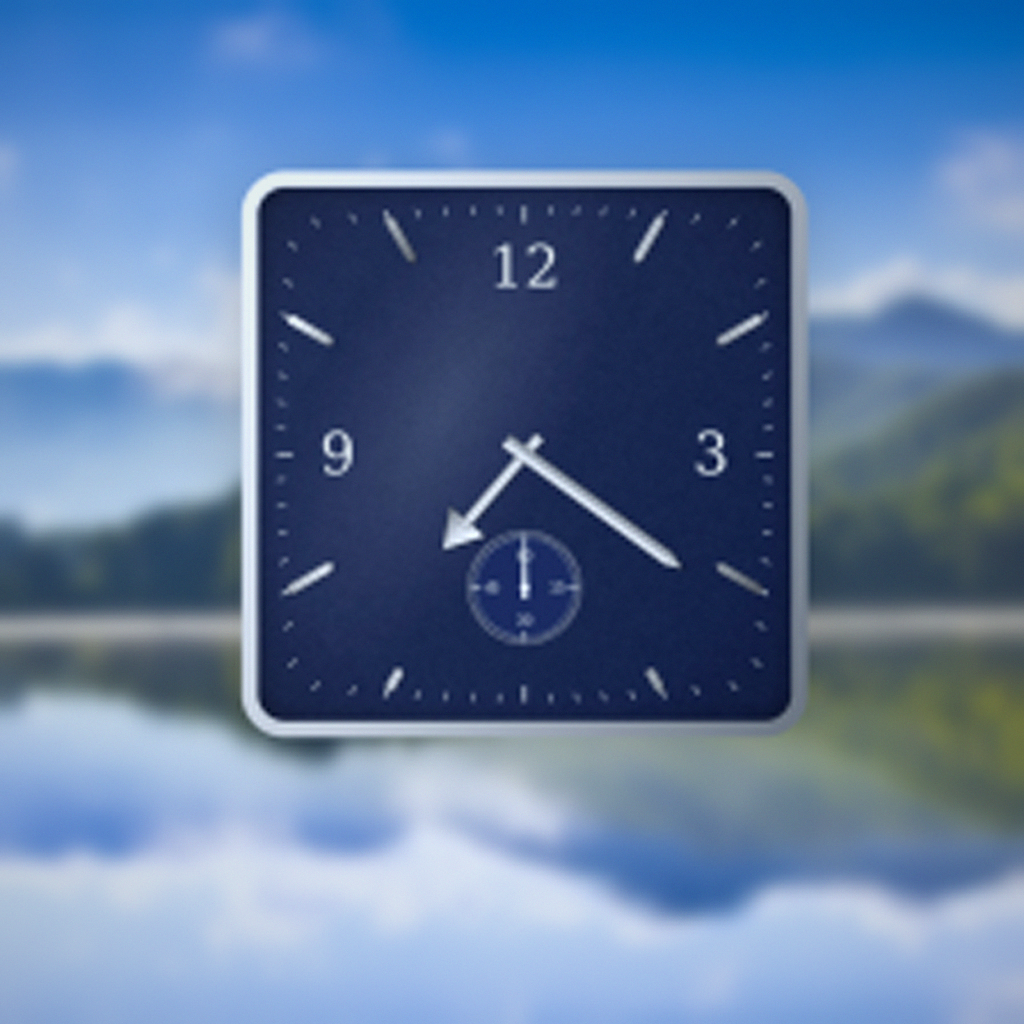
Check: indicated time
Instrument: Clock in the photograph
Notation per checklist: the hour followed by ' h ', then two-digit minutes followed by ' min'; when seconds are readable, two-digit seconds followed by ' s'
7 h 21 min
